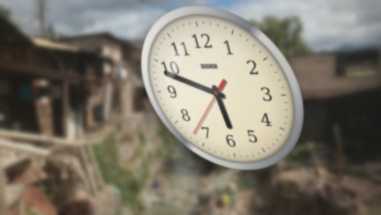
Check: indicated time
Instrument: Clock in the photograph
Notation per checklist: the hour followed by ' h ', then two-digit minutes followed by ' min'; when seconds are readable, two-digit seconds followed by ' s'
5 h 48 min 37 s
